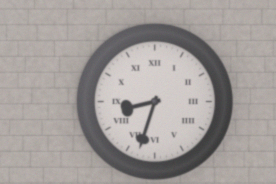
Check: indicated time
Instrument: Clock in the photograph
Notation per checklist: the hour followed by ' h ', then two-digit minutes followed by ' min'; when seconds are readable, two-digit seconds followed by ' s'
8 h 33 min
